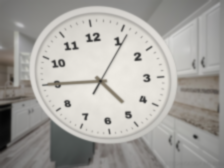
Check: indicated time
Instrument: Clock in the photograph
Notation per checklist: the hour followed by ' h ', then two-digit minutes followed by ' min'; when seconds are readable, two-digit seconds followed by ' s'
4 h 45 min 06 s
